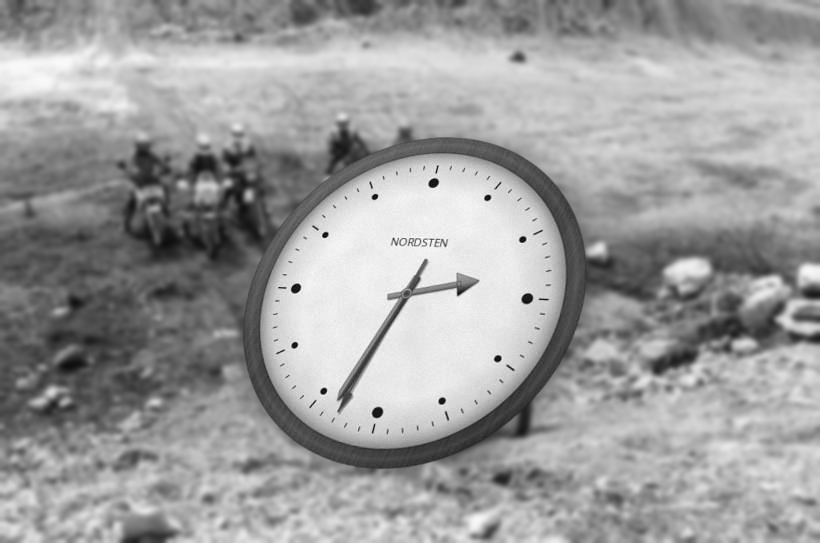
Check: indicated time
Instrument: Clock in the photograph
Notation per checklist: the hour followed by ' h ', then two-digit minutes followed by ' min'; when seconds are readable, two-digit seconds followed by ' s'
2 h 33 min 33 s
